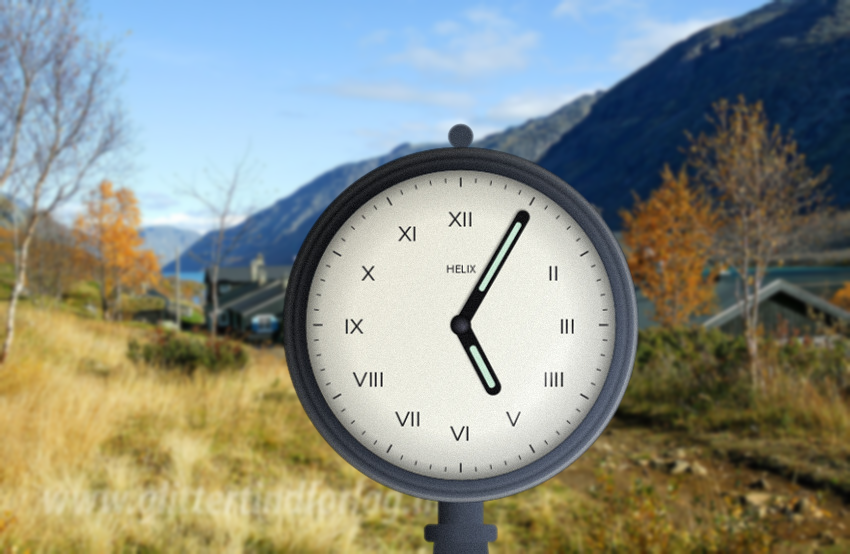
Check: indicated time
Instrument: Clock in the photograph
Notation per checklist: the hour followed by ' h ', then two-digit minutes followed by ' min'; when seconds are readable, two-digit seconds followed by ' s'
5 h 05 min
